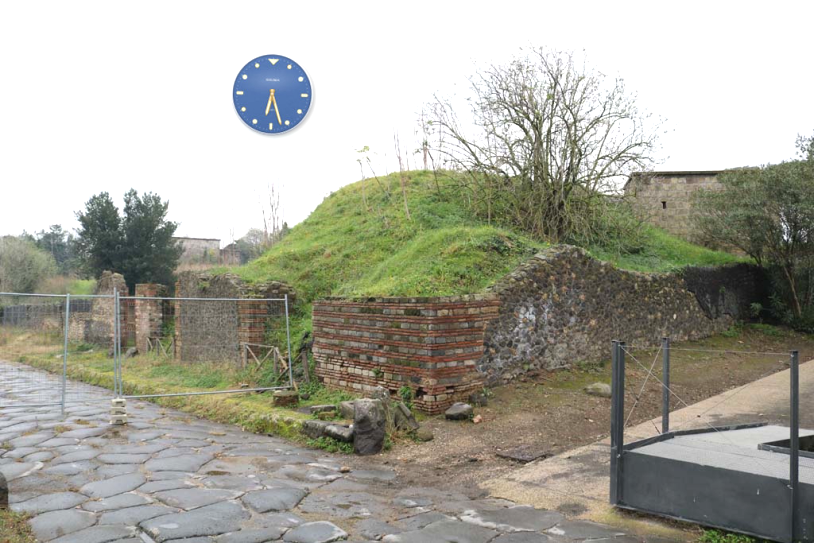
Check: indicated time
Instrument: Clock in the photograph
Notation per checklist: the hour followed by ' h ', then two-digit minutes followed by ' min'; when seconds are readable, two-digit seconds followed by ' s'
6 h 27 min
